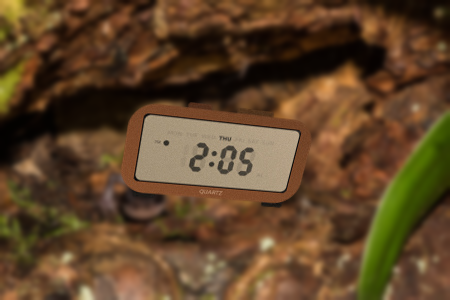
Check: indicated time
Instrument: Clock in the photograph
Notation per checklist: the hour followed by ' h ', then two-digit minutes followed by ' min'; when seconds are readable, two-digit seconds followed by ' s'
2 h 05 min
